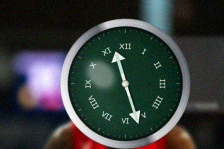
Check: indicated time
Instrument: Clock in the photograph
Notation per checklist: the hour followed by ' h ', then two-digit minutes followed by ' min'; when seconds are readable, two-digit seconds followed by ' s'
11 h 27 min
